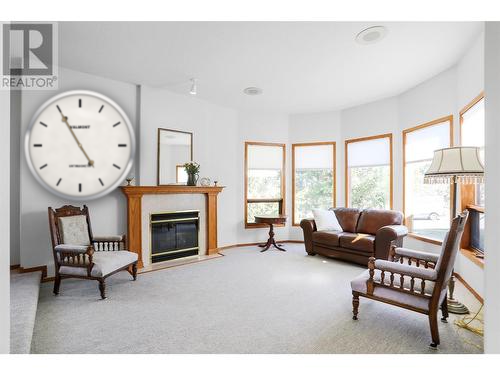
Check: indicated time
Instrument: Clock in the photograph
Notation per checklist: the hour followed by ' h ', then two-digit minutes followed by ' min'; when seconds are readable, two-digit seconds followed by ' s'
4 h 55 min
